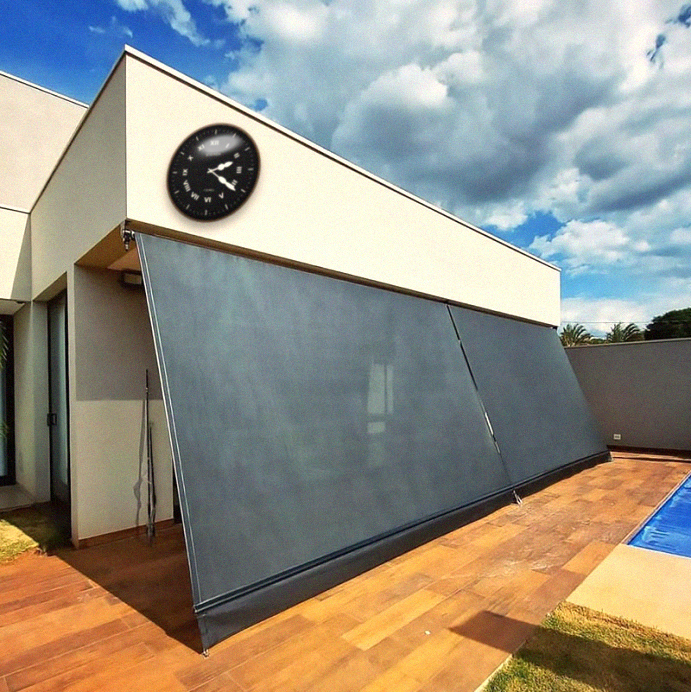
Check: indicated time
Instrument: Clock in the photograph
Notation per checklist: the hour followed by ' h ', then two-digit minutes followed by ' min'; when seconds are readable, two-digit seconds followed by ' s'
2 h 21 min
